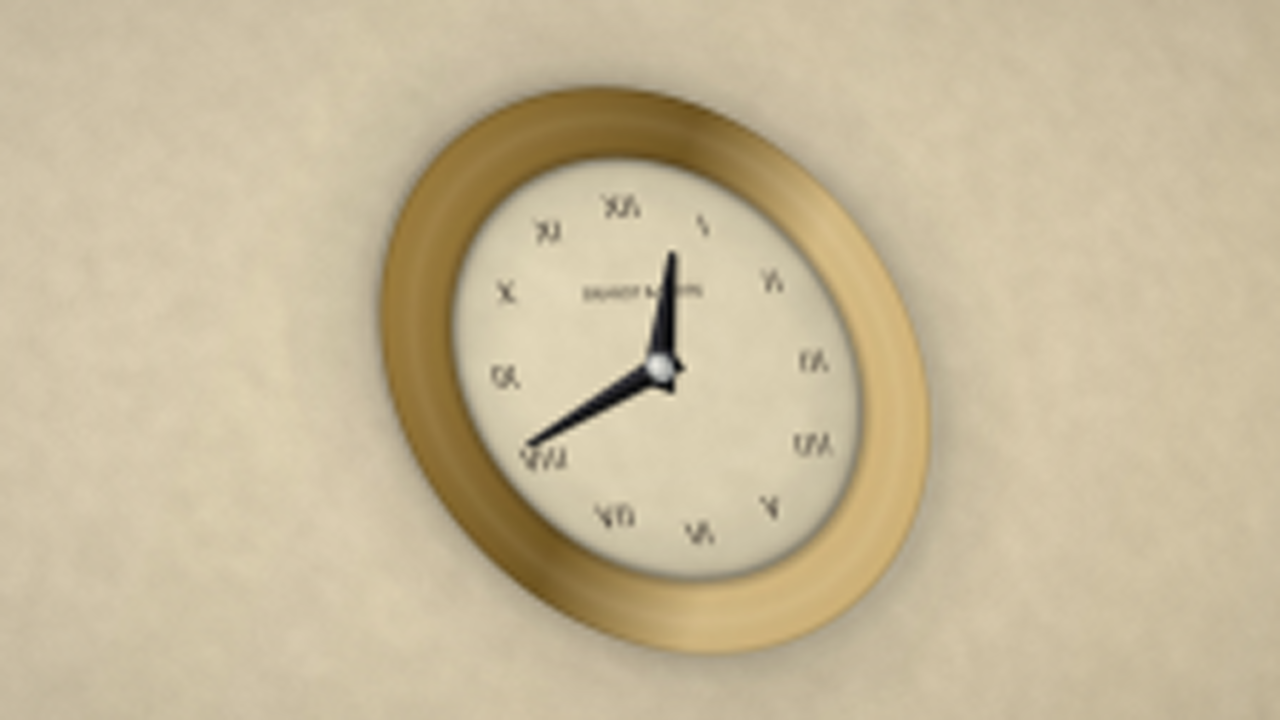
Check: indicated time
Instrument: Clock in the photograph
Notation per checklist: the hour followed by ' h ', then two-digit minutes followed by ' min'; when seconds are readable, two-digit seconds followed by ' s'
12 h 41 min
